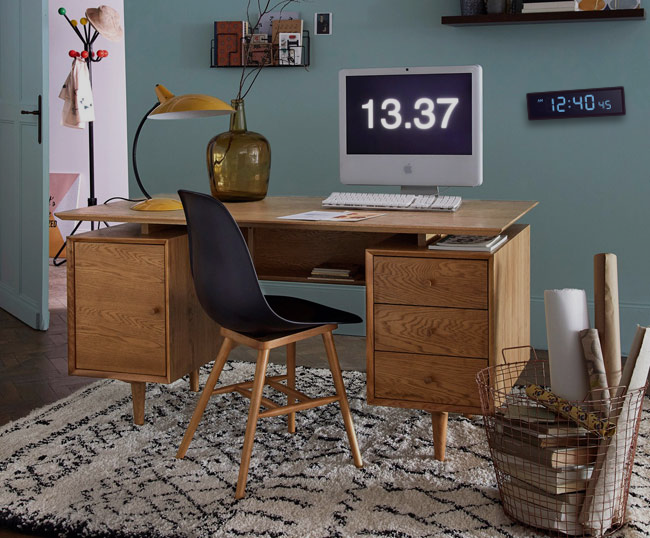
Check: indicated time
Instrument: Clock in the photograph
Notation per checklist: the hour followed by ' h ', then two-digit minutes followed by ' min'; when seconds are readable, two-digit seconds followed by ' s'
12 h 40 min 45 s
